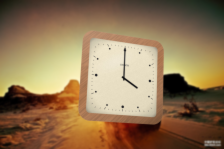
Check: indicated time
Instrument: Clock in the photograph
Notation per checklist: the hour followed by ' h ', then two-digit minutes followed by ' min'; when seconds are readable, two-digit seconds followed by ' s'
4 h 00 min
